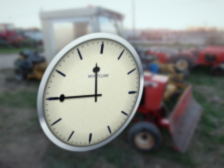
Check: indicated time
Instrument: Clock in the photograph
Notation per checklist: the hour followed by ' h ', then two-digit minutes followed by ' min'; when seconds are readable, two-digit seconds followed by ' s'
11 h 45 min
